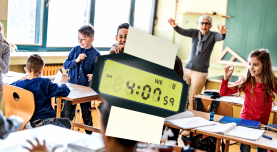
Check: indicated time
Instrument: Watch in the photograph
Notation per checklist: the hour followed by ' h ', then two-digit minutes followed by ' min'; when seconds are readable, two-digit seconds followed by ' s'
4 h 07 min 59 s
